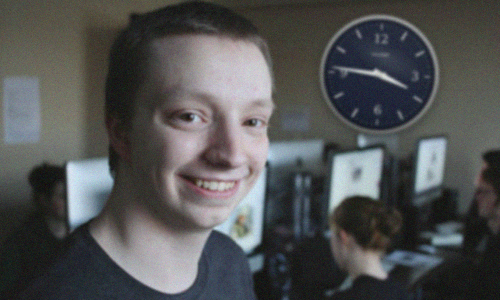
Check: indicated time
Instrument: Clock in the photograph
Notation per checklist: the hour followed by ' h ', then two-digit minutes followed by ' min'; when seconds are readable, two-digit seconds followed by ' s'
3 h 46 min
